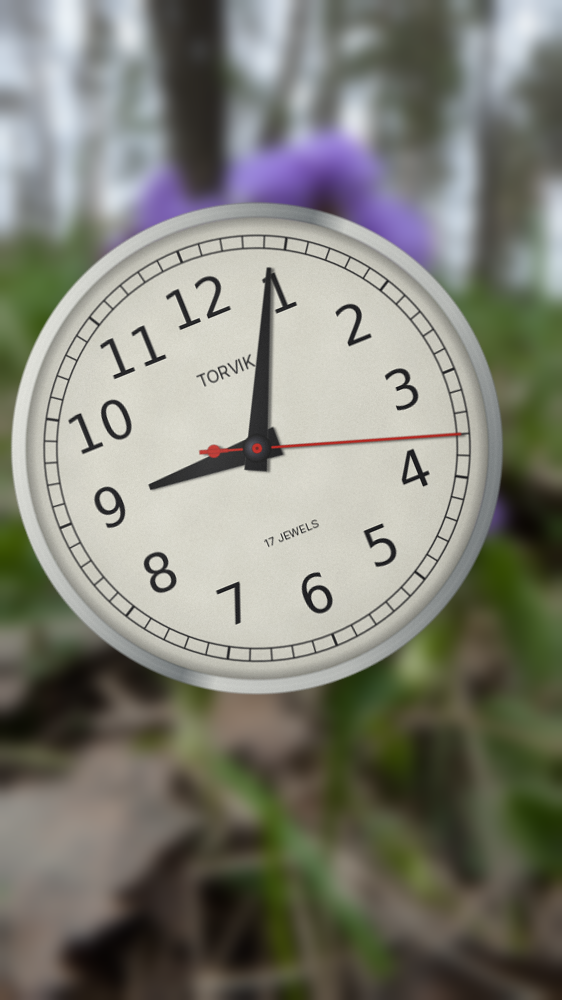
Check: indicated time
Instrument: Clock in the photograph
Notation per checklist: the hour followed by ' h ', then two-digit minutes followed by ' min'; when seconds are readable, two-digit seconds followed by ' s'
9 h 04 min 18 s
